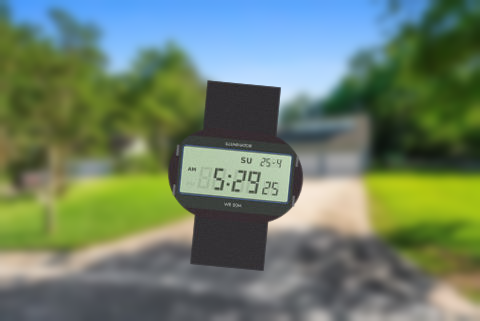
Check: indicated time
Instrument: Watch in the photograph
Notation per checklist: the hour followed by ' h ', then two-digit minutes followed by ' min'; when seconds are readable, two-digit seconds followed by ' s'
5 h 29 min 25 s
